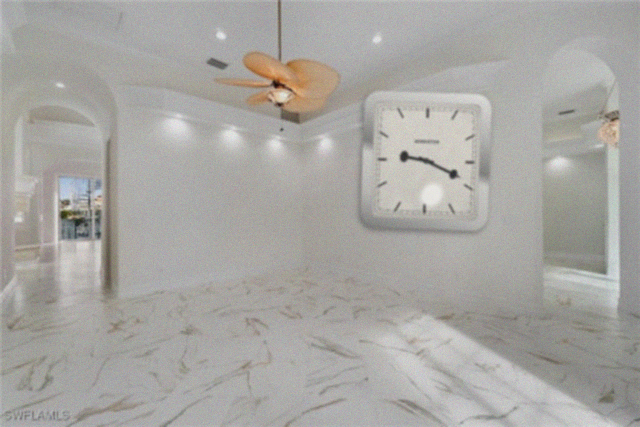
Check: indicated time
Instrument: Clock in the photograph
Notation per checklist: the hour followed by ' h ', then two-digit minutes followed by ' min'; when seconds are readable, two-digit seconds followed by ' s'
9 h 19 min
